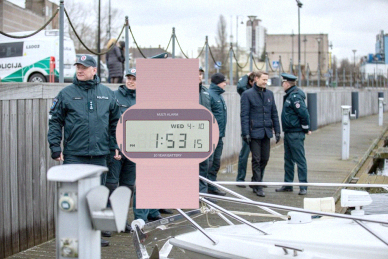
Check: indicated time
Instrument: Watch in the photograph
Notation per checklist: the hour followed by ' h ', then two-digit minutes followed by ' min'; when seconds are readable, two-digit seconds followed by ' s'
1 h 53 min 15 s
